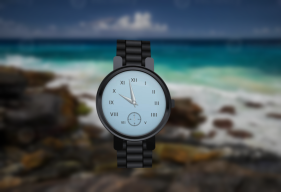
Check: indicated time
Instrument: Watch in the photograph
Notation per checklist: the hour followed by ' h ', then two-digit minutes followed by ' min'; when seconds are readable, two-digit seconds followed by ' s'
9 h 58 min
